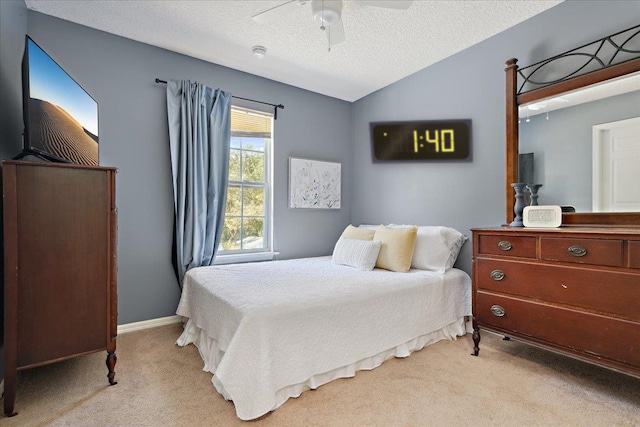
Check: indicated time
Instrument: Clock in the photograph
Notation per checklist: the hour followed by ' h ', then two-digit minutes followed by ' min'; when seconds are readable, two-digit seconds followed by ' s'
1 h 40 min
